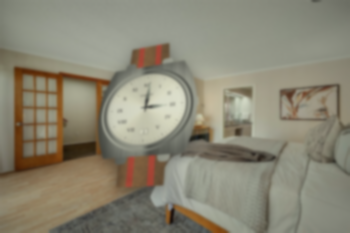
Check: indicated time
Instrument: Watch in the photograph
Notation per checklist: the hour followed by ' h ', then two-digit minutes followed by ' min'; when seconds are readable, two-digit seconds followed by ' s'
3 h 01 min
